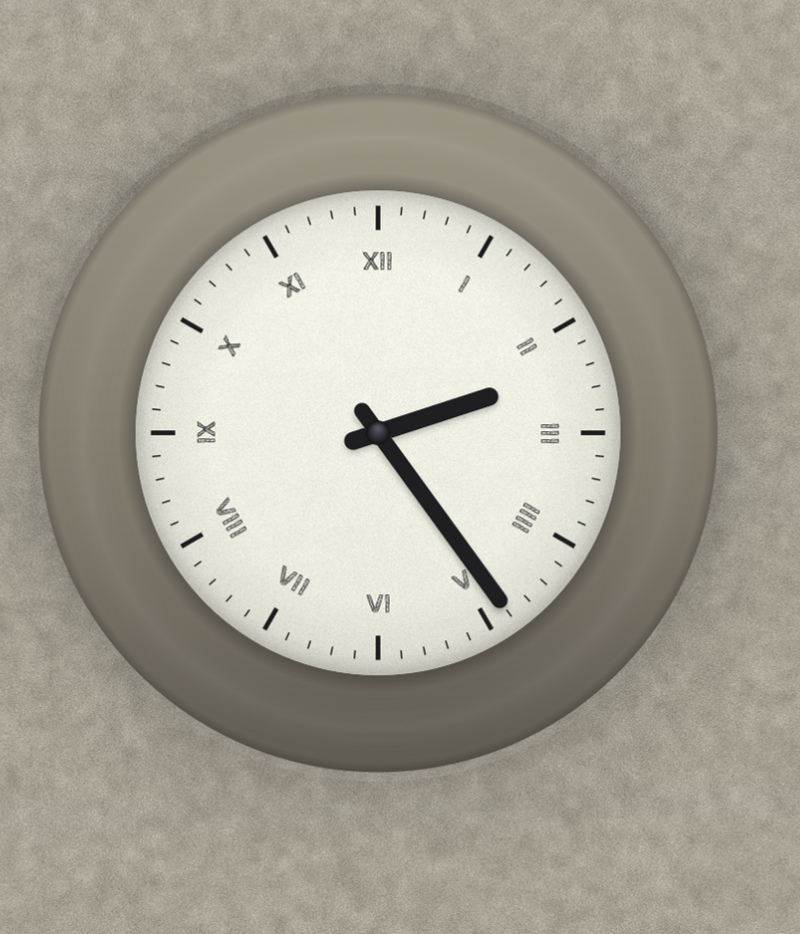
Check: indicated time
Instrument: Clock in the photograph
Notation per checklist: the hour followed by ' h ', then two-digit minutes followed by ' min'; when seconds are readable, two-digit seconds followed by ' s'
2 h 24 min
